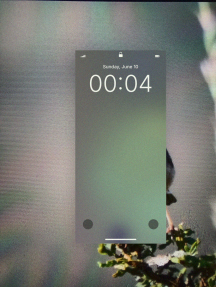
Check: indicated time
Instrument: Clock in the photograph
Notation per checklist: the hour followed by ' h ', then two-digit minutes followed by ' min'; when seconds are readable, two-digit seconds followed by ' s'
0 h 04 min
